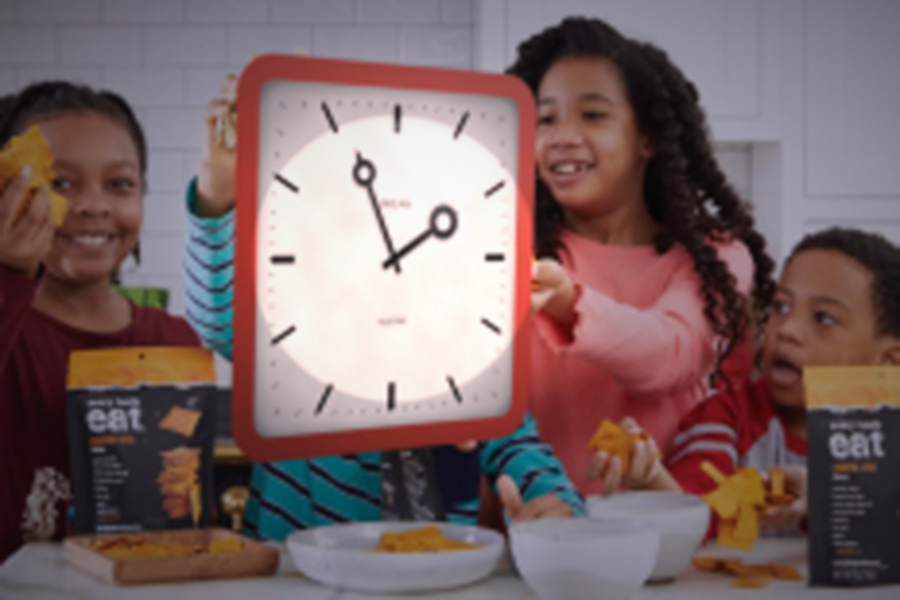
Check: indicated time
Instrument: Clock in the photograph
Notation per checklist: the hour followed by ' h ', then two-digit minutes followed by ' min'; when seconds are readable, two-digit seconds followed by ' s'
1 h 56 min
